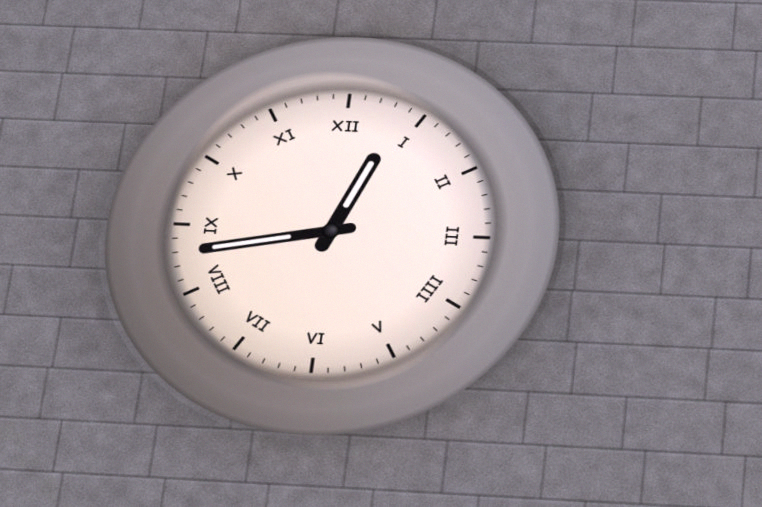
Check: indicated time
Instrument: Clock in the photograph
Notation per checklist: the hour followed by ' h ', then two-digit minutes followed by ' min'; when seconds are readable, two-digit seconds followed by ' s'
12 h 43 min
